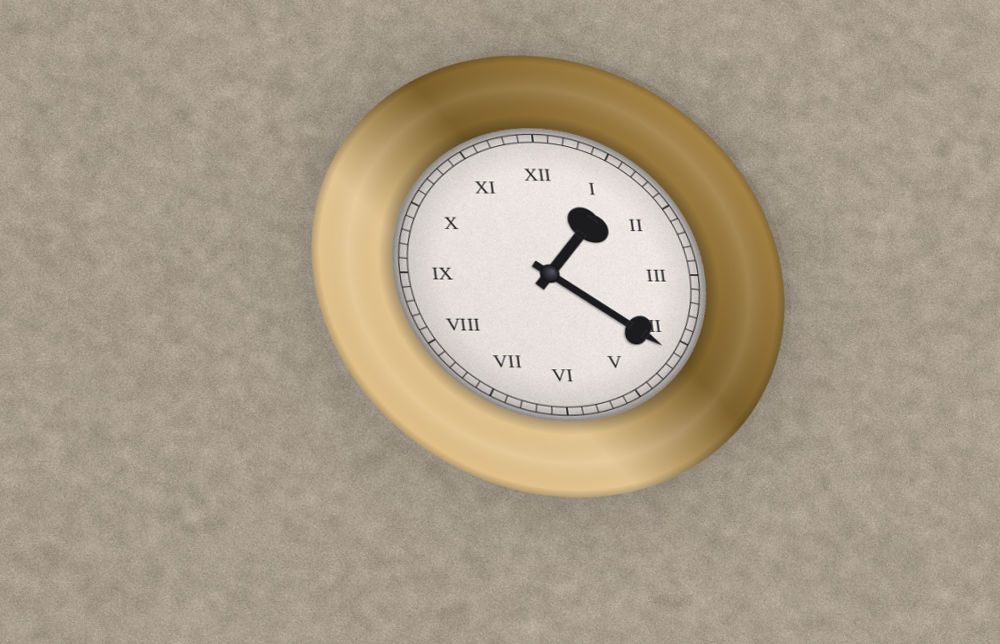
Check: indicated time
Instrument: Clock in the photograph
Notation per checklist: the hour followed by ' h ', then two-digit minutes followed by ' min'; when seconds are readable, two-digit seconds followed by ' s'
1 h 21 min
